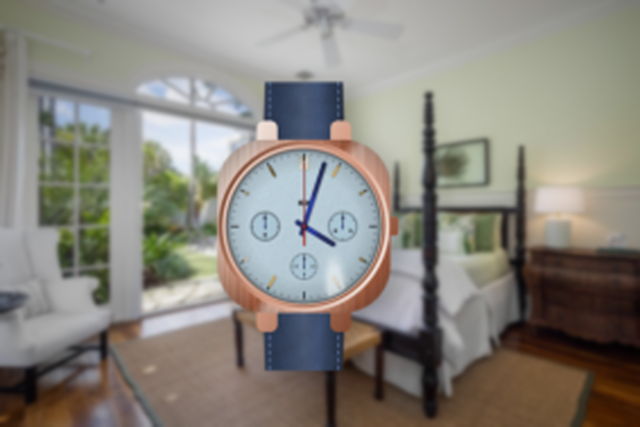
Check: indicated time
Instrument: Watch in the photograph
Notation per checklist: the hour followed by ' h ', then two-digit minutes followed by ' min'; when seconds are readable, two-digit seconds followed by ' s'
4 h 03 min
